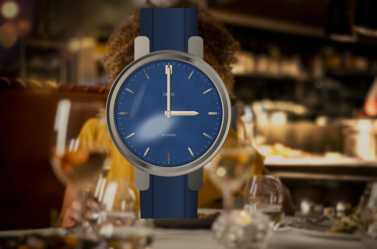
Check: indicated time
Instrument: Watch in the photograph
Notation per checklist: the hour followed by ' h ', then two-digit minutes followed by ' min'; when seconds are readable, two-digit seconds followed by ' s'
3 h 00 min
